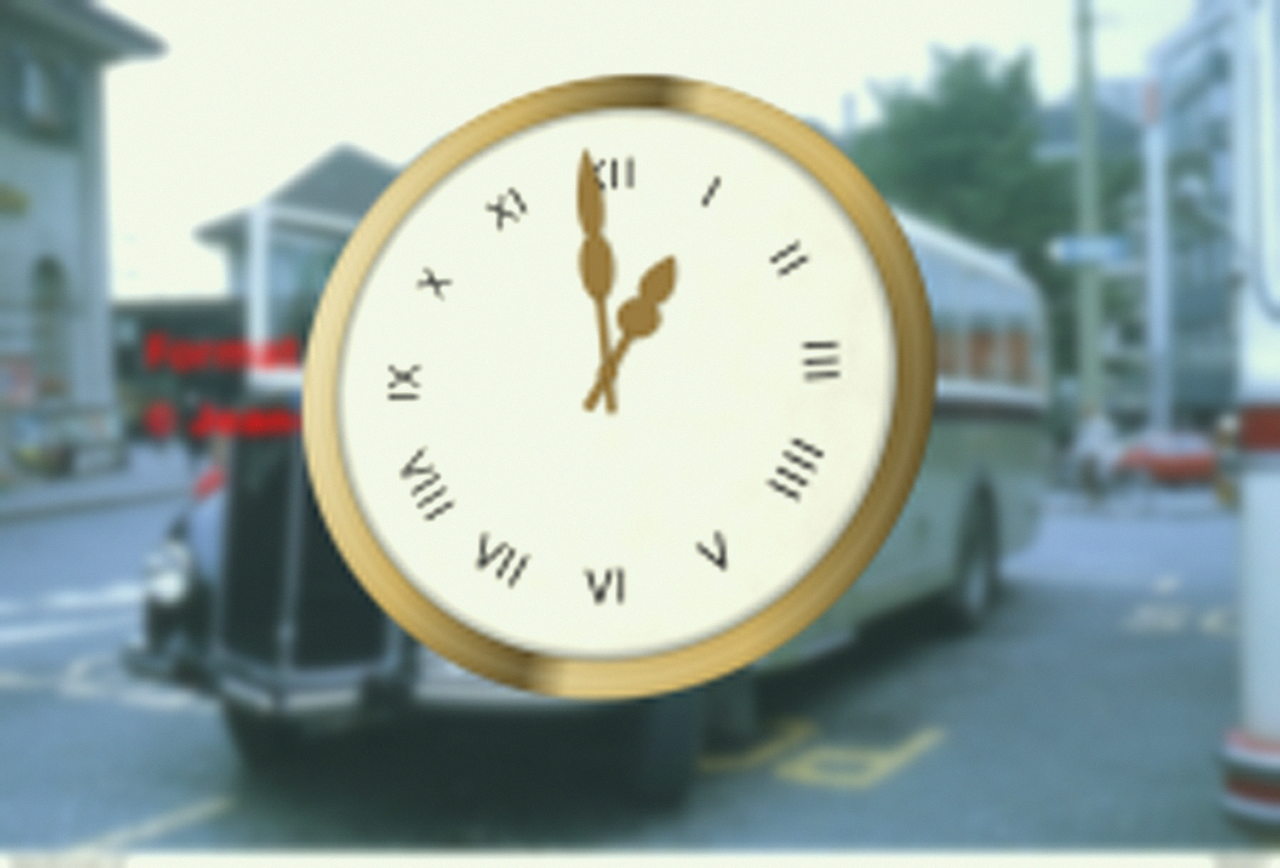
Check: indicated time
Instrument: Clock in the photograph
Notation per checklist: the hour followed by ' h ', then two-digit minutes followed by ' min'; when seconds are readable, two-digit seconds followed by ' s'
12 h 59 min
